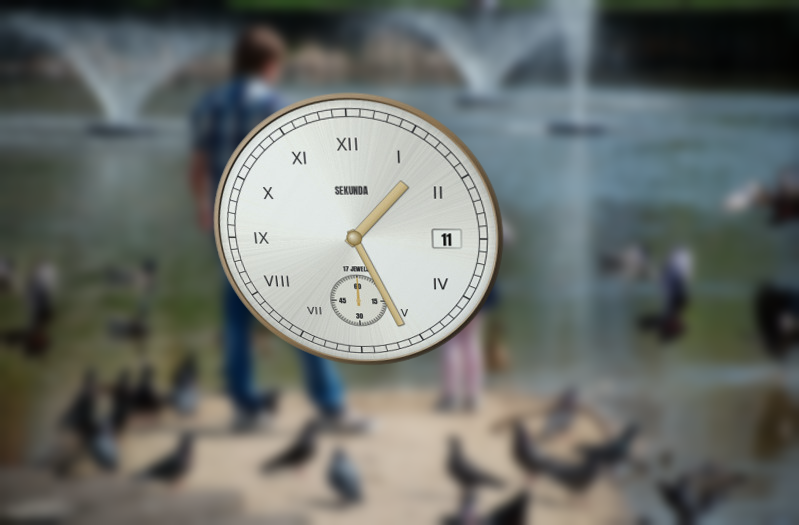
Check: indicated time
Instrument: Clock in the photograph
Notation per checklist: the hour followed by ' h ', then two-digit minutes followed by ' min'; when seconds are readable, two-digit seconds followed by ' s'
1 h 26 min
